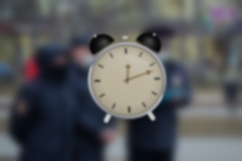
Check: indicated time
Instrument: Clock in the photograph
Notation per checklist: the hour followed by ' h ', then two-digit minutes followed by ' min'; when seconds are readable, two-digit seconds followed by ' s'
12 h 12 min
